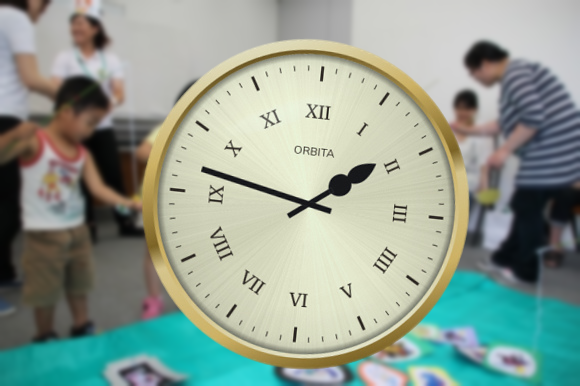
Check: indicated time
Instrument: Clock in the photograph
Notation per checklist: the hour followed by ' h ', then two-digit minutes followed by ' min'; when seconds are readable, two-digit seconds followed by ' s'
1 h 47 min
